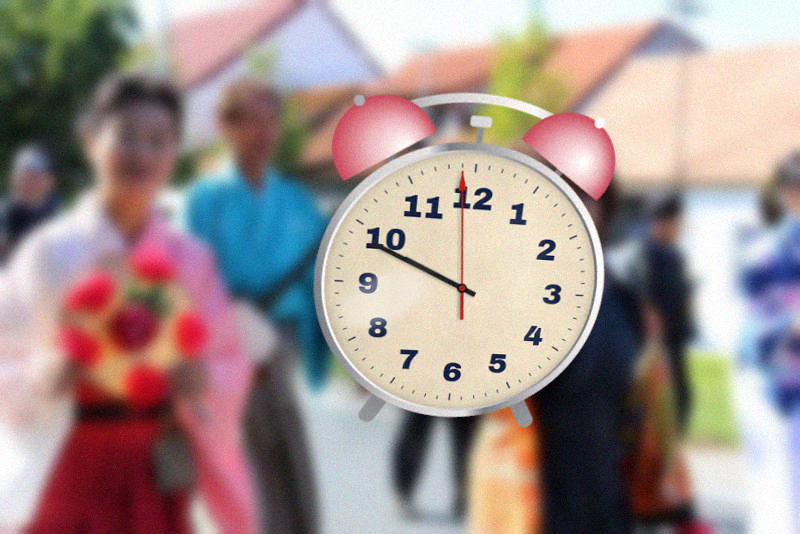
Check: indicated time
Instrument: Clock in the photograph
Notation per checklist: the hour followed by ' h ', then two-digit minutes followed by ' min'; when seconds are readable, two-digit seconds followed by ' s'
9 h 48 min 59 s
